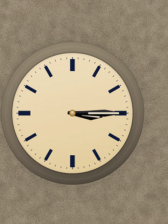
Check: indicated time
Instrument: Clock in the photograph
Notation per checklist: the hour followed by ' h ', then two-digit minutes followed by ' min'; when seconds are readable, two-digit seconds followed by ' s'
3 h 15 min
